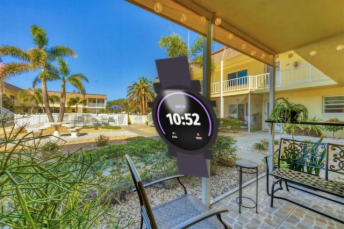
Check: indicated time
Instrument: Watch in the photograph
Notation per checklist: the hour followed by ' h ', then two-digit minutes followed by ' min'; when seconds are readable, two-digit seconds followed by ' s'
10 h 52 min
